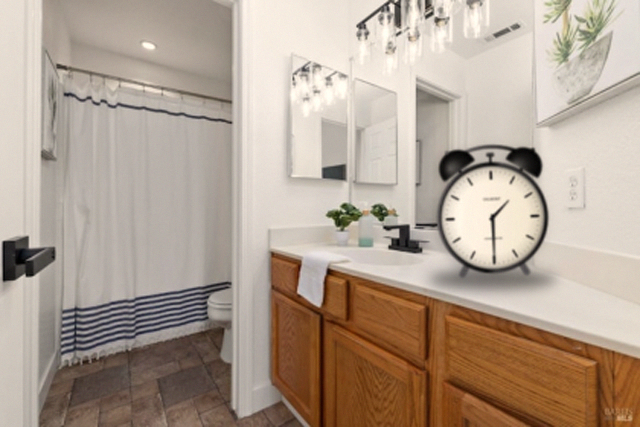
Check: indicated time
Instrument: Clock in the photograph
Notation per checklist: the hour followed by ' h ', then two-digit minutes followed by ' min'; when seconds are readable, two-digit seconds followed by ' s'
1 h 30 min
